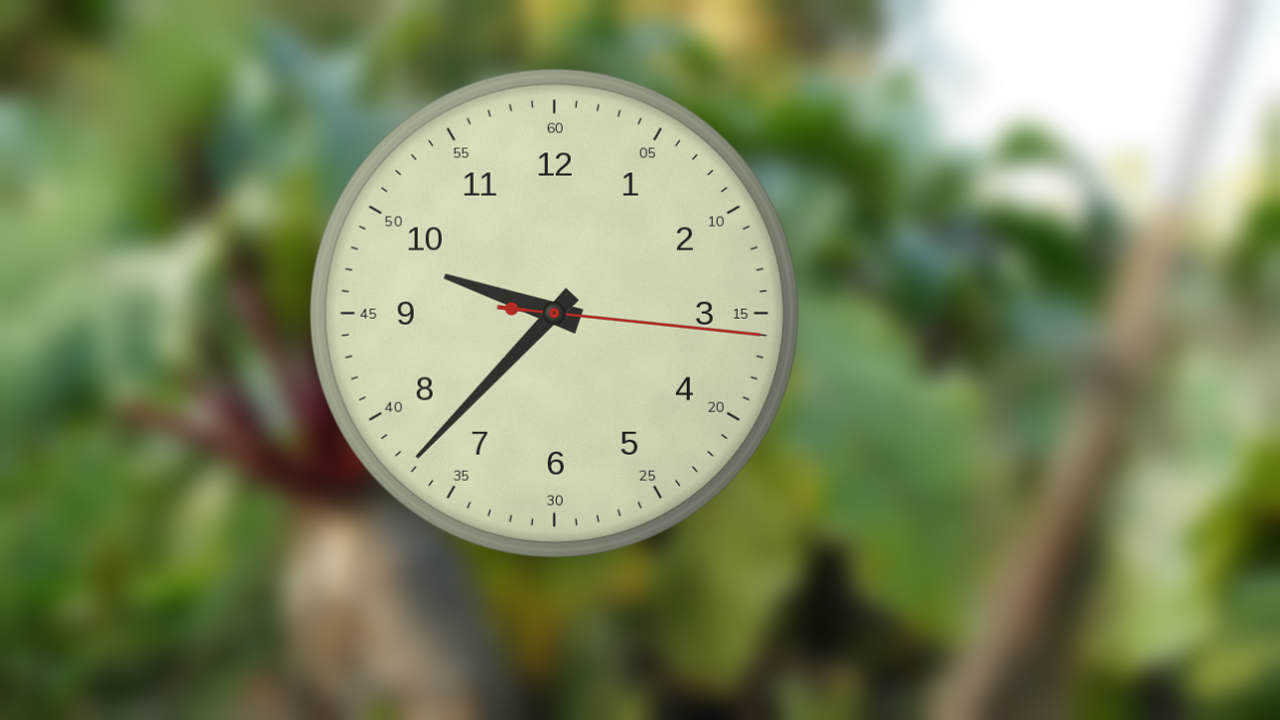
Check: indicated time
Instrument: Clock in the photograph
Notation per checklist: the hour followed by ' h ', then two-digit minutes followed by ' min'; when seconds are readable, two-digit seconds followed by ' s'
9 h 37 min 16 s
